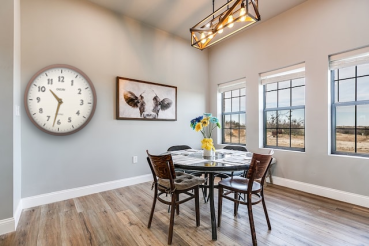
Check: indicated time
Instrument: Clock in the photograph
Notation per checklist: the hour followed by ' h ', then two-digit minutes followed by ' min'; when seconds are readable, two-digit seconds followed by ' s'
10 h 32 min
